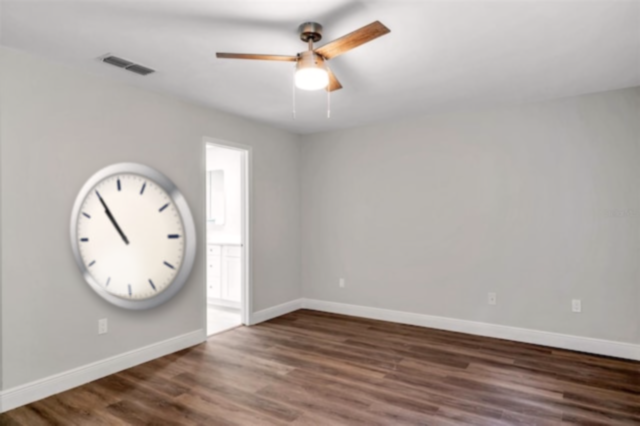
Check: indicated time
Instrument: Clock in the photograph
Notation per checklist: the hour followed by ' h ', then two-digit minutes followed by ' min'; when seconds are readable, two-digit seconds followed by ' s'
10 h 55 min
